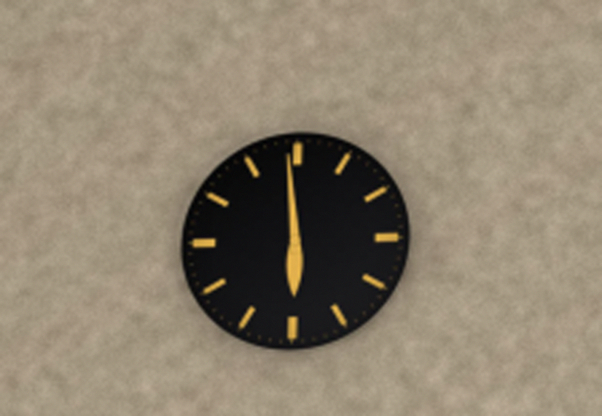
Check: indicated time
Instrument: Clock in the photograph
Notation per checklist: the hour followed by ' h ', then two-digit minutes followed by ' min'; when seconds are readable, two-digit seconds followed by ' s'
5 h 59 min
